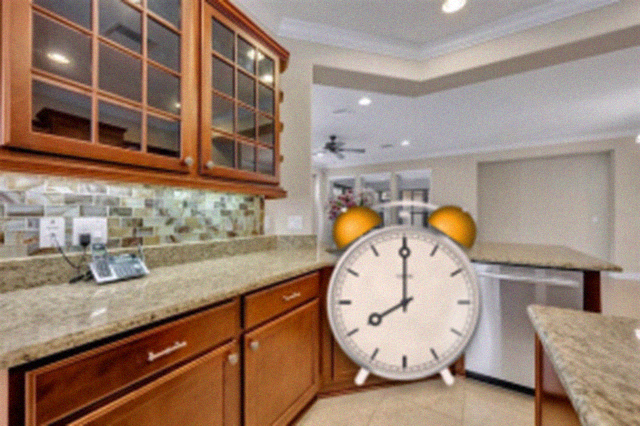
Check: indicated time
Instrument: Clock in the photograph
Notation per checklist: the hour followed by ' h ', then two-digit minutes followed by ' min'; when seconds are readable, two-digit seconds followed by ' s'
8 h 00 min
